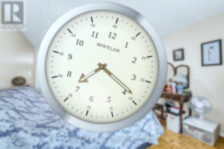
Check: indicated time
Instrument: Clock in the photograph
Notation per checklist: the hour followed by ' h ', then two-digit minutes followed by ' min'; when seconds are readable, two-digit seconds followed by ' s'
7 h 19 min
